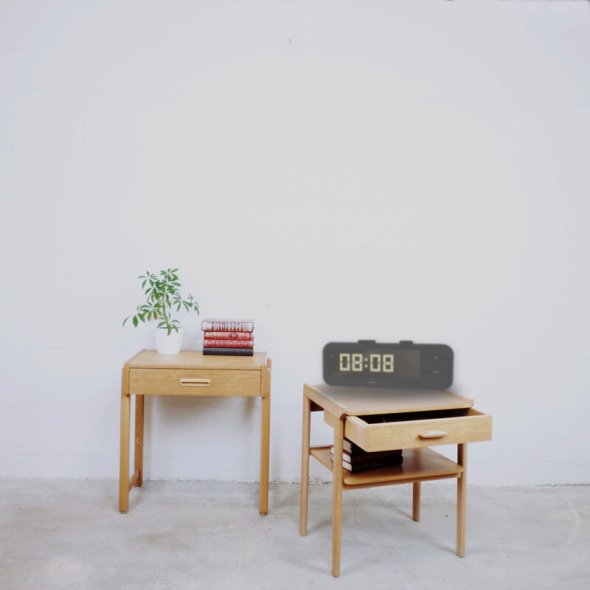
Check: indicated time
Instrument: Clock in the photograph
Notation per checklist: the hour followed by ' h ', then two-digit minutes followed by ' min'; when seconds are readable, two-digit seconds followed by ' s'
8 h 08 min
